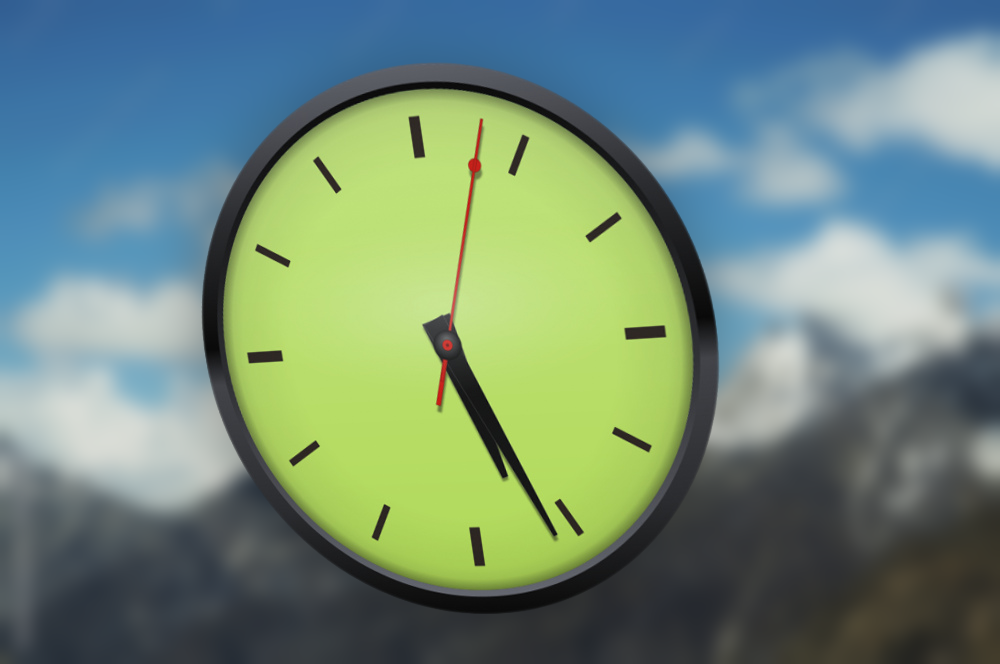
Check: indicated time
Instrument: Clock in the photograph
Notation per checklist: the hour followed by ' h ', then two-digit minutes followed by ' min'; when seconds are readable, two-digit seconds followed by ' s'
5 h 26 min 03 s
